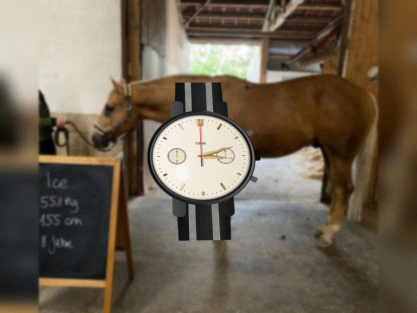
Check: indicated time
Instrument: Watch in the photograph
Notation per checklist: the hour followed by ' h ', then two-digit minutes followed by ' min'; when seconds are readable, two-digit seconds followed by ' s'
3 h 12 min
